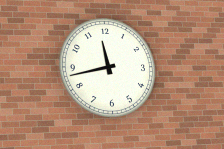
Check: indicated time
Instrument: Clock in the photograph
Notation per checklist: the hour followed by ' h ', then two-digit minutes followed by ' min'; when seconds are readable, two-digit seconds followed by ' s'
11 h 43 min
